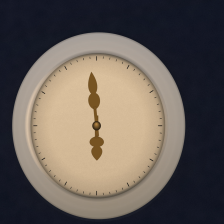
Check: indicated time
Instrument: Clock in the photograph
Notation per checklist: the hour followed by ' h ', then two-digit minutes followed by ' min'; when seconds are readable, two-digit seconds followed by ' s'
5 h 59 min
